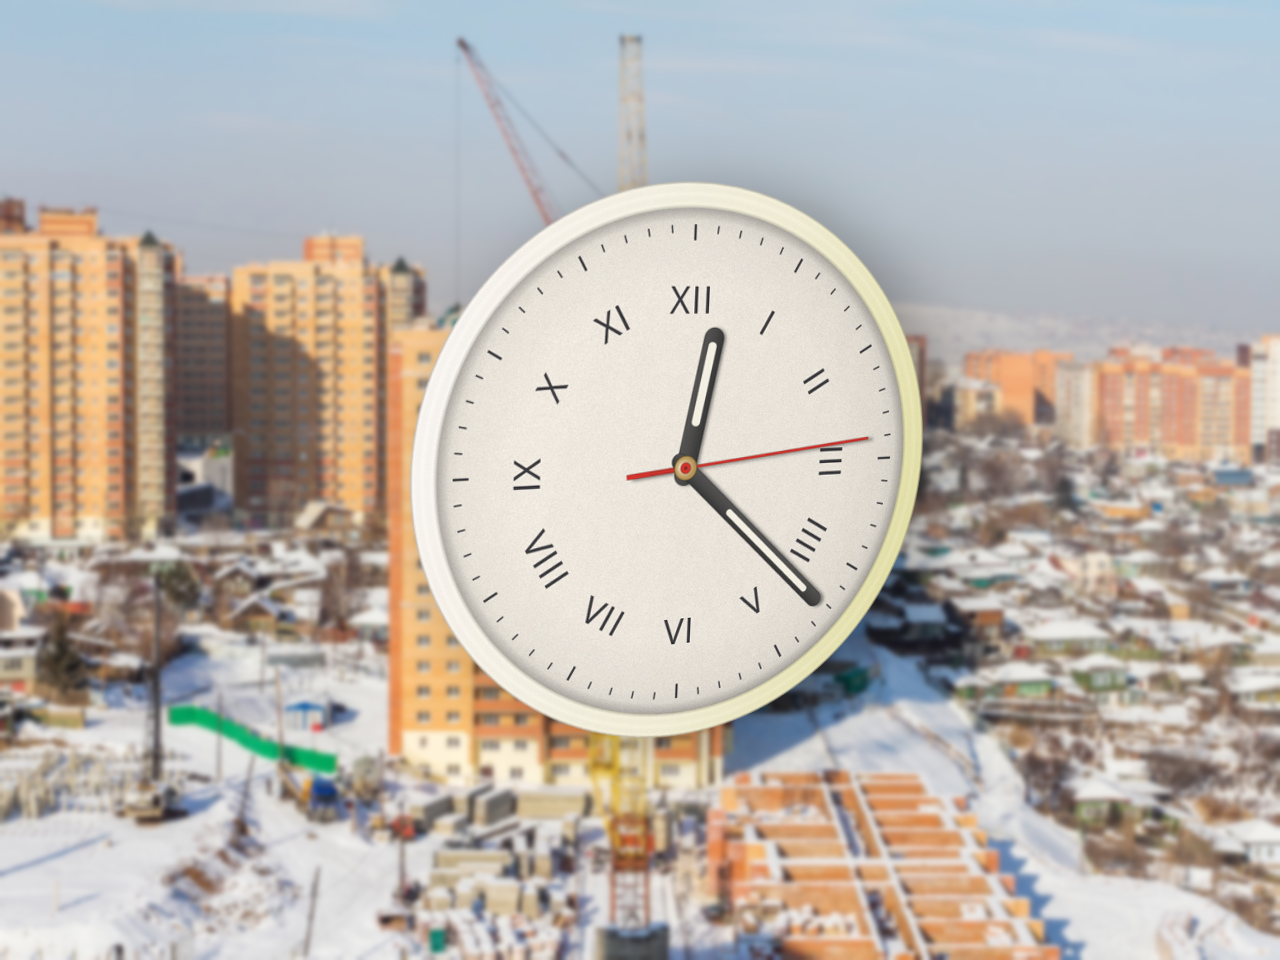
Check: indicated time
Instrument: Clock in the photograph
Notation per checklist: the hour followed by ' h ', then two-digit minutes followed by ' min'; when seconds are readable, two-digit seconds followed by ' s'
12 h 22 min 14 s
